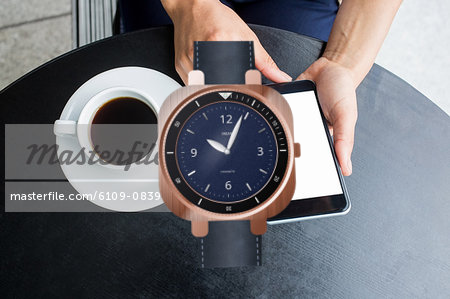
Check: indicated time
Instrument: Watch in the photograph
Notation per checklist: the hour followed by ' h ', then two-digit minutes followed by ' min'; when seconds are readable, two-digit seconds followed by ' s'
10 h 04 min
